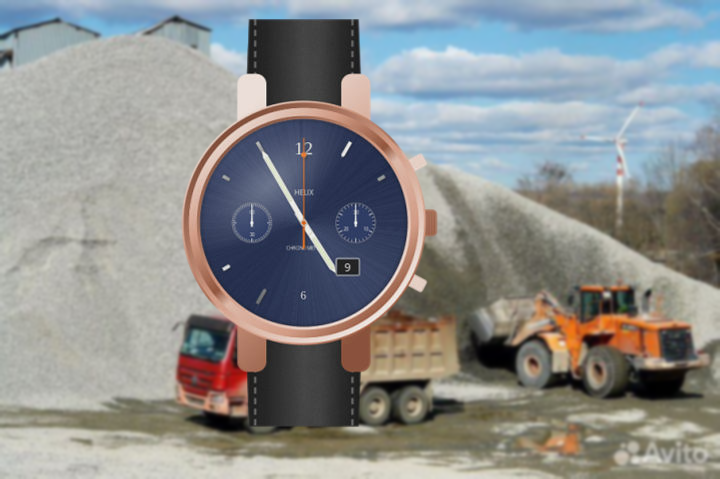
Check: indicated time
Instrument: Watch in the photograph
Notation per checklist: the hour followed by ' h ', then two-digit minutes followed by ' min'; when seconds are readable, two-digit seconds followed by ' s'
4 h 55 min
